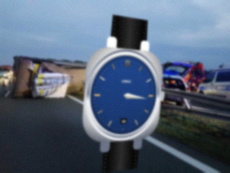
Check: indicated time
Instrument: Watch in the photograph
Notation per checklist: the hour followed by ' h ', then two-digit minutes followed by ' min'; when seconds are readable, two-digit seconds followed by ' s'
3 h 16 min
